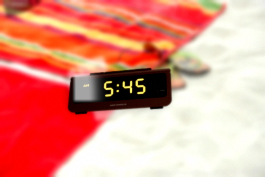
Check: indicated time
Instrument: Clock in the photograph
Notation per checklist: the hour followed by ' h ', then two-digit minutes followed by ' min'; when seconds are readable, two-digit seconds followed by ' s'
5 h 45 min
